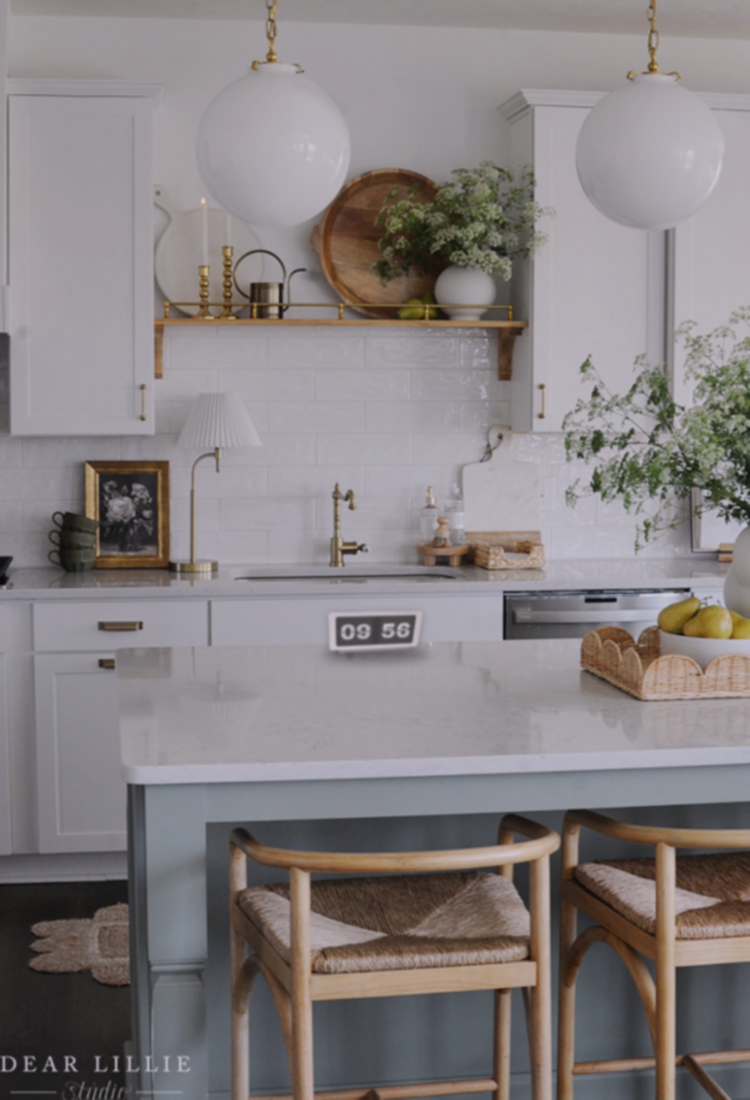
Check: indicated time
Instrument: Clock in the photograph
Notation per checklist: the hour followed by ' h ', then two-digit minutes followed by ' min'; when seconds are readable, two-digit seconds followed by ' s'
9 h 56 min
